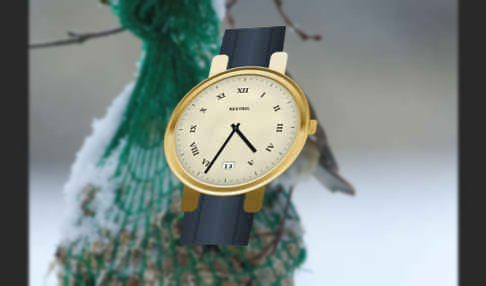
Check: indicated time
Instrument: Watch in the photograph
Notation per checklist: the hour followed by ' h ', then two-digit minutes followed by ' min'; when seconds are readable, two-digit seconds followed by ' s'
4 h 34 min
